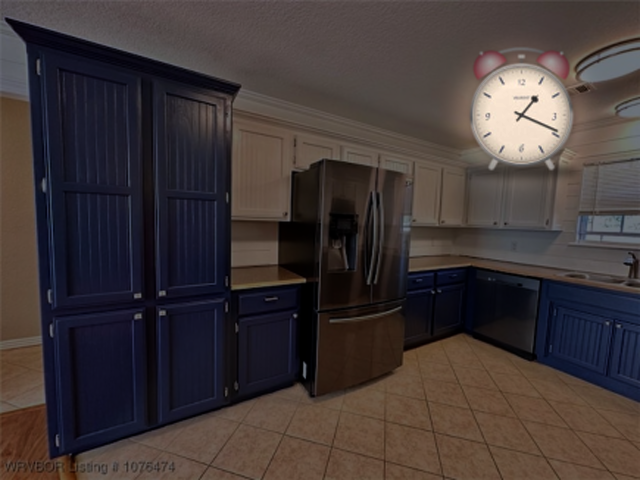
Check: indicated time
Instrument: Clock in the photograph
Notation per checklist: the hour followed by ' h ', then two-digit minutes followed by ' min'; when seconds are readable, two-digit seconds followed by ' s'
1 h 19 min
